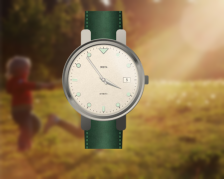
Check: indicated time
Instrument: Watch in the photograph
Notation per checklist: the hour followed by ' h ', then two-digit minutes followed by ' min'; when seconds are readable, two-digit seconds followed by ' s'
3 h 54 min
